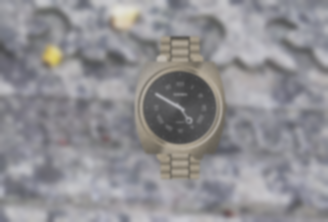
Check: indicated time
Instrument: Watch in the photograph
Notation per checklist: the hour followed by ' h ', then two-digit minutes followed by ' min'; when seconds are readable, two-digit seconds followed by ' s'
4 h 50 min
